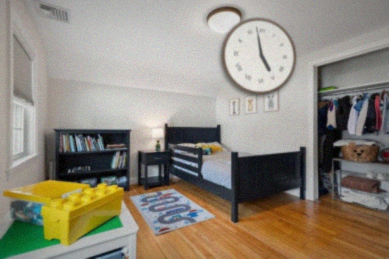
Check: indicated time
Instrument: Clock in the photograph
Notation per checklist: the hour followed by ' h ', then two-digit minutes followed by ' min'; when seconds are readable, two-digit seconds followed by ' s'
4 h 58 min
